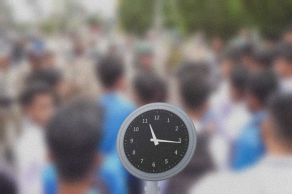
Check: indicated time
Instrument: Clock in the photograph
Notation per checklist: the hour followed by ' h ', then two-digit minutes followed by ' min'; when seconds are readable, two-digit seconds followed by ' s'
11 h 16 min
